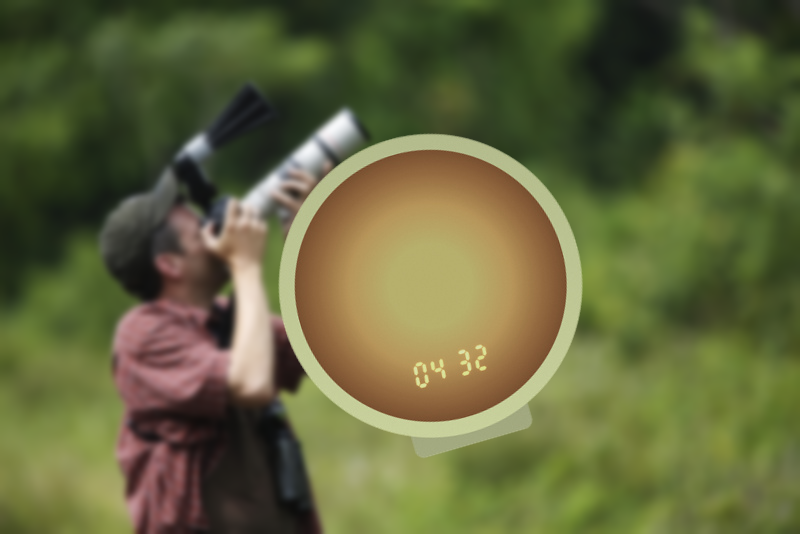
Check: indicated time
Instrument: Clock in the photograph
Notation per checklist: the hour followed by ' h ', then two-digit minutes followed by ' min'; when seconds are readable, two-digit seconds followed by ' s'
4 h 32 min
